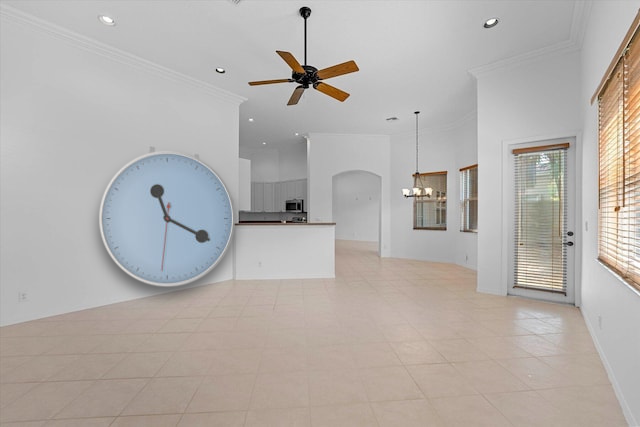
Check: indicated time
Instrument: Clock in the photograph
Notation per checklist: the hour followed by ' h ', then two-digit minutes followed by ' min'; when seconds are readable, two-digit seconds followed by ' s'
11 h 19 min 31 s
